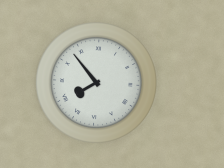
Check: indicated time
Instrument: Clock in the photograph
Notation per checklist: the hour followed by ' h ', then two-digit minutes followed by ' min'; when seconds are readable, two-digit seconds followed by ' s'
7 h 53 min
